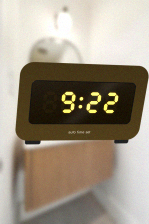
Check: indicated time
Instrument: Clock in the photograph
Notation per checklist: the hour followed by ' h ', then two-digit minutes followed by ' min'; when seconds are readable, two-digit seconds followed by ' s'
9 h 22 min
